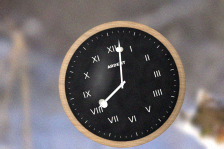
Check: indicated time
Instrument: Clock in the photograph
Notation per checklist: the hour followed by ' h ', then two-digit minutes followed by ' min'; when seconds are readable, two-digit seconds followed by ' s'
8 h 02 min
